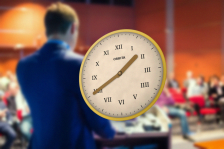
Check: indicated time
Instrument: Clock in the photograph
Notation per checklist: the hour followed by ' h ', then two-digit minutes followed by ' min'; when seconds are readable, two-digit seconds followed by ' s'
1 h 40 min
